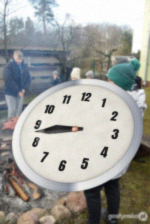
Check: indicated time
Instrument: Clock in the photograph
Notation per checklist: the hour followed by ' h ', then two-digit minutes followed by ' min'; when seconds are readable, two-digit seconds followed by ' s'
8 h 43 min
